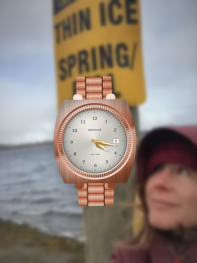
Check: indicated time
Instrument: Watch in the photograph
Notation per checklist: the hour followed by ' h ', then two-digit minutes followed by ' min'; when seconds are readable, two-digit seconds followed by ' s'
4 h 17 min
